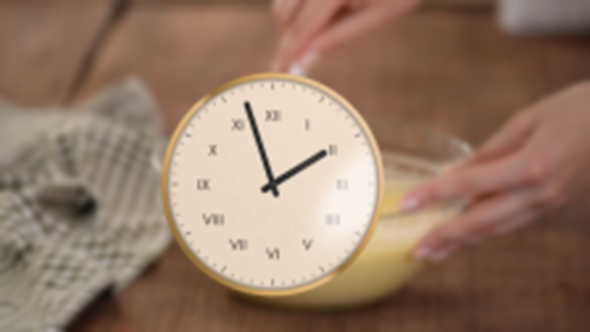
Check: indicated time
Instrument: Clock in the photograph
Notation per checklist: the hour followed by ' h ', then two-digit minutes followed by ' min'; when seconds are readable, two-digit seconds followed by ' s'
1 h 57 min
